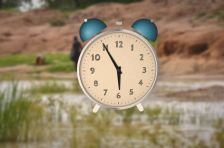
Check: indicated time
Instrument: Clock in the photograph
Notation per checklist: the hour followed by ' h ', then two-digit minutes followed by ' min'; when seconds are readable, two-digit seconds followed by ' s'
5 h 55 min
